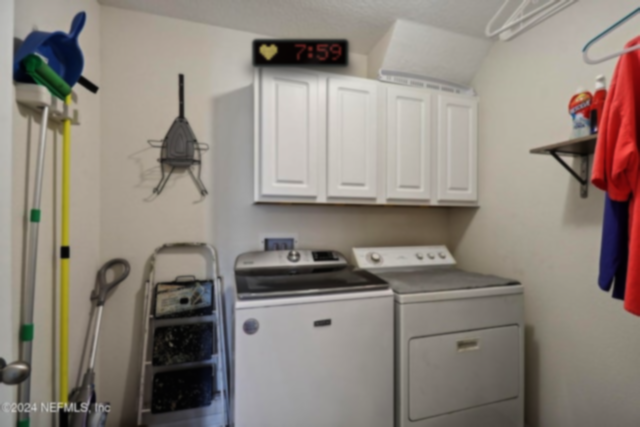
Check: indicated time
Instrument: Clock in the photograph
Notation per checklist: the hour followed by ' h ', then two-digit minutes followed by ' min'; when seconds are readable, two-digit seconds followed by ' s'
7 h 59 min
